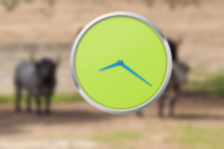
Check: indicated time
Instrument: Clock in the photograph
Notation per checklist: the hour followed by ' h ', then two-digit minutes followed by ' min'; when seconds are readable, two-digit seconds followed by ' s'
8 h 21 min
